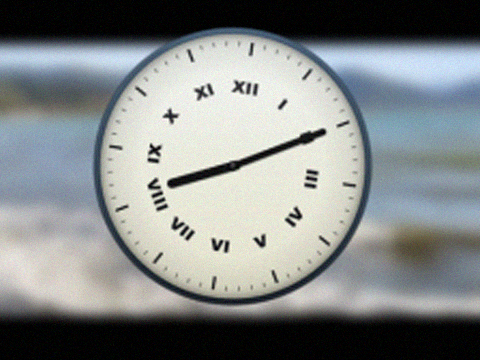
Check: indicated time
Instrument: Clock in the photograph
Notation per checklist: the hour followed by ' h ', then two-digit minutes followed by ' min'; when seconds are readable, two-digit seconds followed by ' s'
8 h 10 min
